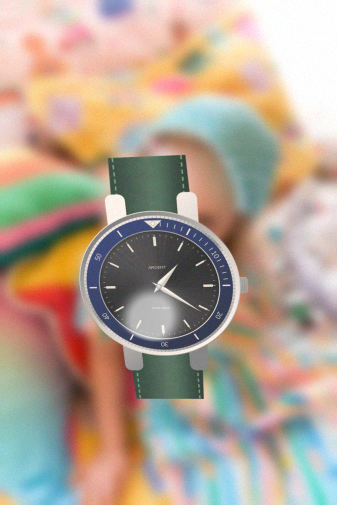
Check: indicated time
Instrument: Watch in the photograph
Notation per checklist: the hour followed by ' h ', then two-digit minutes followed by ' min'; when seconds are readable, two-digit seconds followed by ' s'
1 h 21 min
